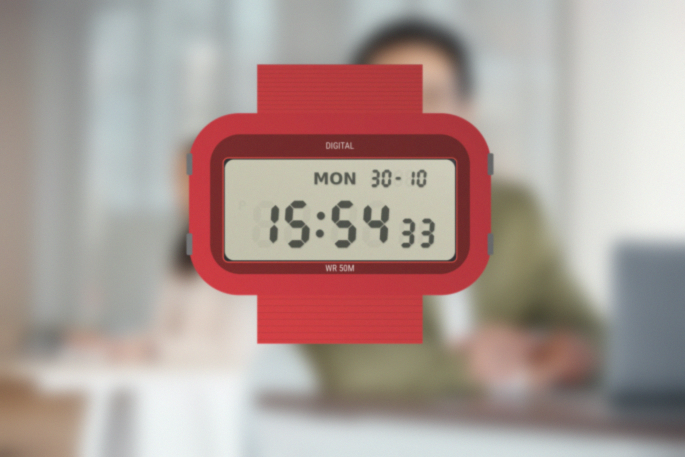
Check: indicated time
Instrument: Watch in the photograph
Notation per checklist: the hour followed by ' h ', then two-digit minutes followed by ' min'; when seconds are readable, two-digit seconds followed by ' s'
15 h 54 min 33 s
